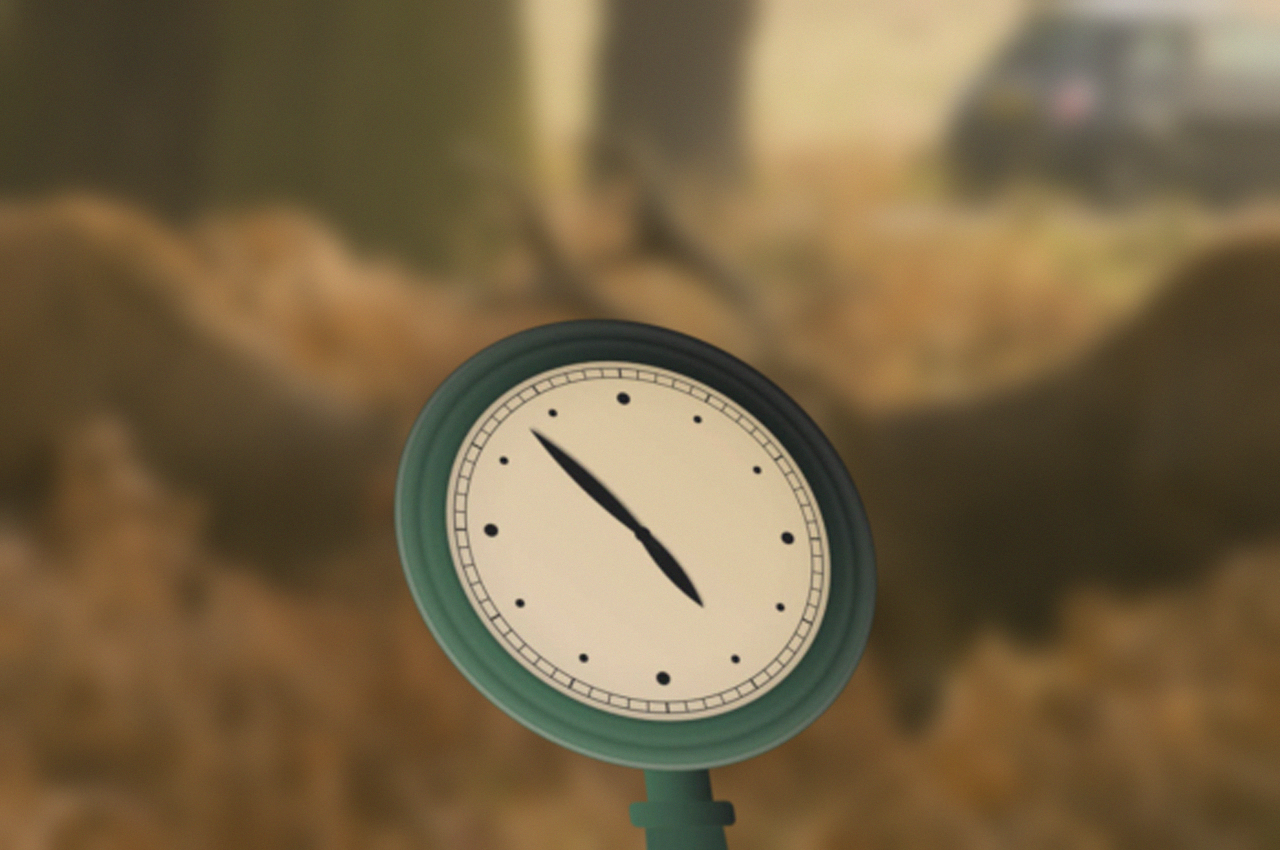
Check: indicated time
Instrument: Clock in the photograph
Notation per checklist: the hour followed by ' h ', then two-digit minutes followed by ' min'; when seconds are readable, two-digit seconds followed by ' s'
4 h 53 min
